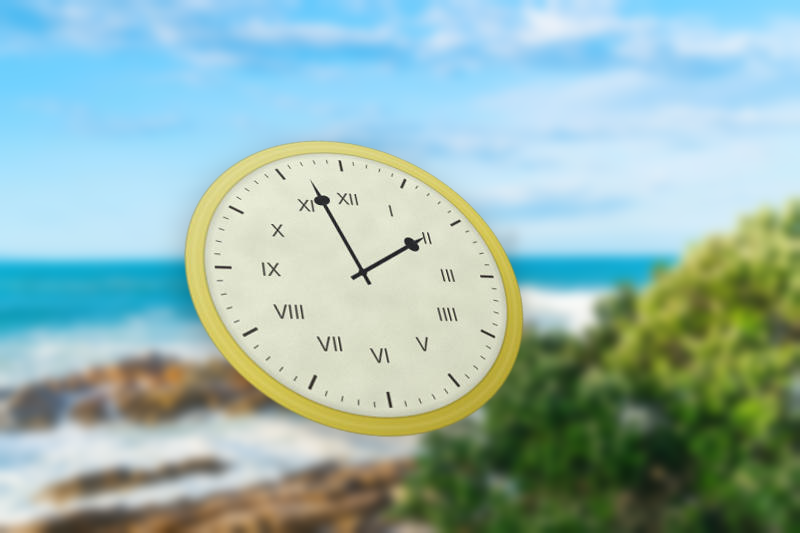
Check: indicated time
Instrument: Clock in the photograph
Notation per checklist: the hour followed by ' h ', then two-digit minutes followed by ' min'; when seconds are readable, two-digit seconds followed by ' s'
1 h 57 min
